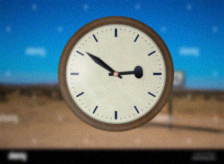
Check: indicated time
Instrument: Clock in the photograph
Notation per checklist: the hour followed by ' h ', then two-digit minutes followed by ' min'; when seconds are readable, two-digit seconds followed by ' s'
2 h 51 min
